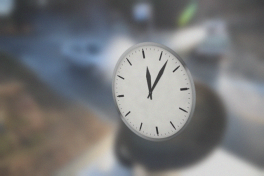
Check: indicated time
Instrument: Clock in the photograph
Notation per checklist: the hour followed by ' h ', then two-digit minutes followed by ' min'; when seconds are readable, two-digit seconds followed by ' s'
12 h 07 min
